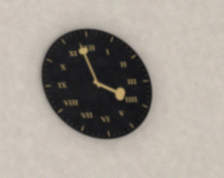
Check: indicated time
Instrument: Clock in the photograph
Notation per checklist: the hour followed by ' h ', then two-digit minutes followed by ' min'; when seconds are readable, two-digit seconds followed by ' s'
3 h 58 min
